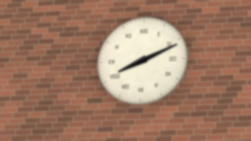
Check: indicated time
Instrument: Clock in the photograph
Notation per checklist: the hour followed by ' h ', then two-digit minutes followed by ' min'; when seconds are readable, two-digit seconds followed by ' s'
8 h 11 min
